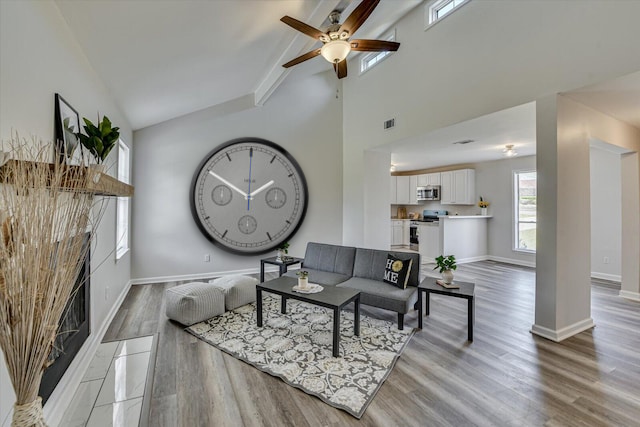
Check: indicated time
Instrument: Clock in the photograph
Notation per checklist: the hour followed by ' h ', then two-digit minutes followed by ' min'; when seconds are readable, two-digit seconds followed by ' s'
1 h 50 min
